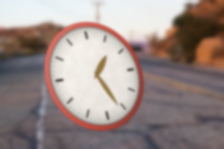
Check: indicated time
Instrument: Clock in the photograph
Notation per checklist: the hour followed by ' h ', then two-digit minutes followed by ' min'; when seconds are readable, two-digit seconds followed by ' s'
1 h 26 min
